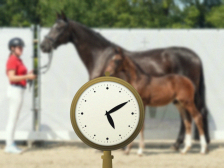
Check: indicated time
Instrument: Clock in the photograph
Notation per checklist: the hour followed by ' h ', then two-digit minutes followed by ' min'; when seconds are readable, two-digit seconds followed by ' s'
5 h 10 min
